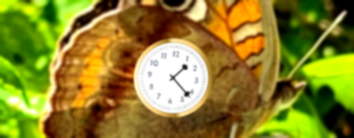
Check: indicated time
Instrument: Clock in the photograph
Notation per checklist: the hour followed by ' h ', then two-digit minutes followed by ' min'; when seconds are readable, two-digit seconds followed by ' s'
1 h 22 min
